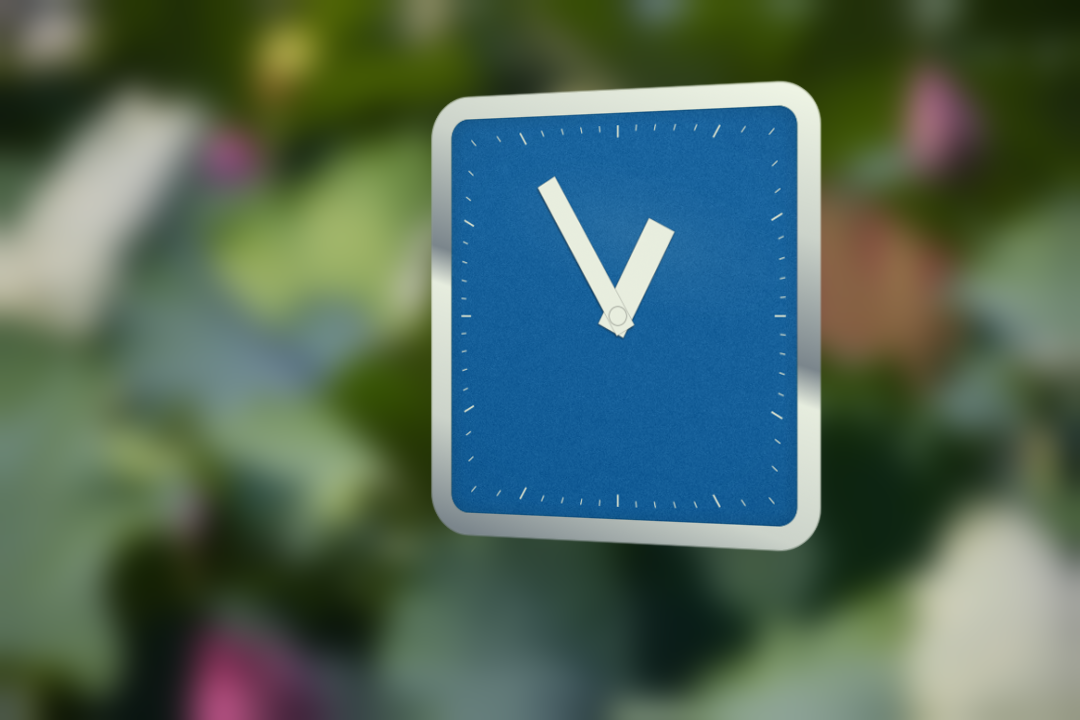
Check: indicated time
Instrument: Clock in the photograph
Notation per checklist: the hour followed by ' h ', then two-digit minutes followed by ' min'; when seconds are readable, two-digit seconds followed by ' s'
12 h 55 min
